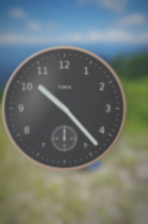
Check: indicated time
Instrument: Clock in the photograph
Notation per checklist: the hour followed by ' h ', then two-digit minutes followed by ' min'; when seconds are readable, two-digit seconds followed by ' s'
10 h 23 min
